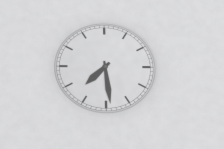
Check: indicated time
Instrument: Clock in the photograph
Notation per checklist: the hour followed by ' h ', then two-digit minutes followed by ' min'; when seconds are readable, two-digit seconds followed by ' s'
7 h 29 min
